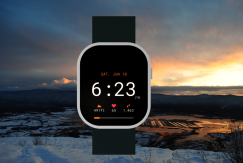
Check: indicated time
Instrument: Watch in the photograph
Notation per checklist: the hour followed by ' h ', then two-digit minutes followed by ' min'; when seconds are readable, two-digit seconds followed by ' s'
6 h 23 min
